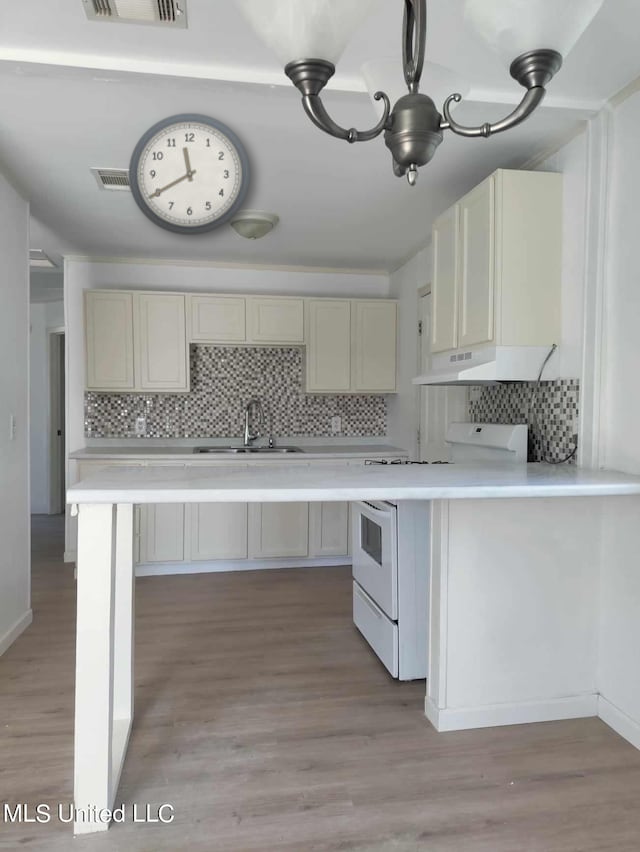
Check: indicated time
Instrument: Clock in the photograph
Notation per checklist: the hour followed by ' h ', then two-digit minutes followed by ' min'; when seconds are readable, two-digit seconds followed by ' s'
11 h 40 min
